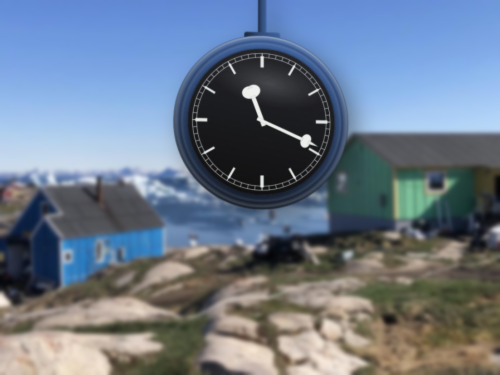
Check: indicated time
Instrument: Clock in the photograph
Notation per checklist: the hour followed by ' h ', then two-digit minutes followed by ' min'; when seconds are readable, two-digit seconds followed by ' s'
11 h 19 min
